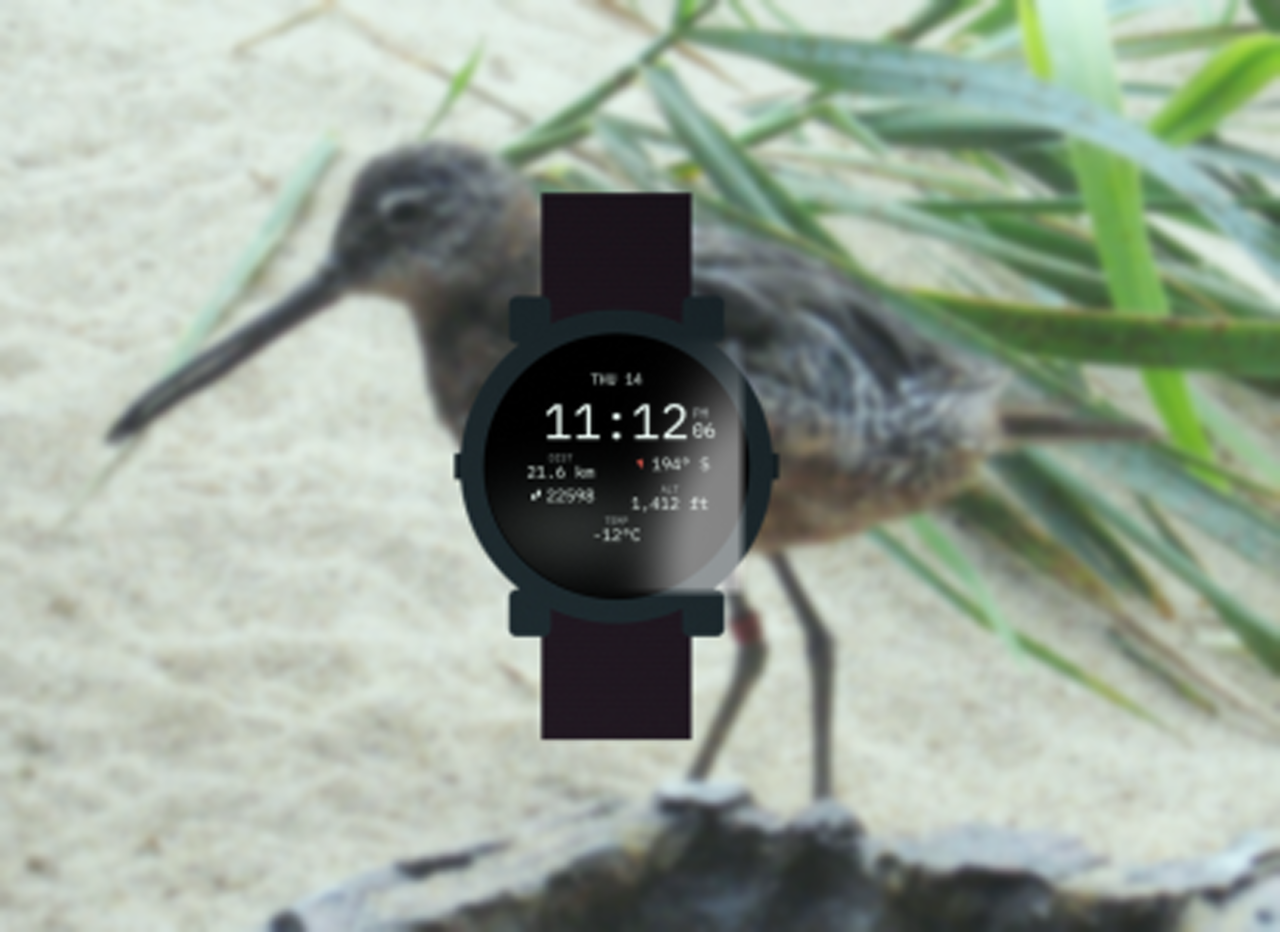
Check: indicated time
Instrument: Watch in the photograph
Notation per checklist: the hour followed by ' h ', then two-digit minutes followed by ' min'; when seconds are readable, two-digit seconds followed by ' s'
11 h 12 min
